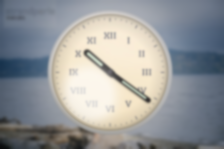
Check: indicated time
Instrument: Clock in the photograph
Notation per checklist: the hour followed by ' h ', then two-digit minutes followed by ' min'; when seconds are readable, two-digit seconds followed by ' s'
10 h 21 min
